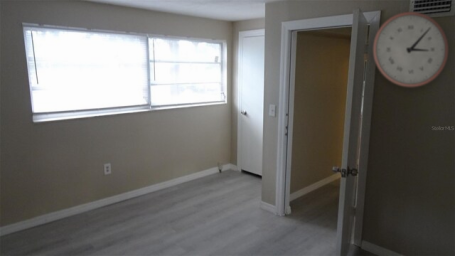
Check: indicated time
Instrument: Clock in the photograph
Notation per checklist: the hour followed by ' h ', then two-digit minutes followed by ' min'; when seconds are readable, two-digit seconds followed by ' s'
3 h 07 min
